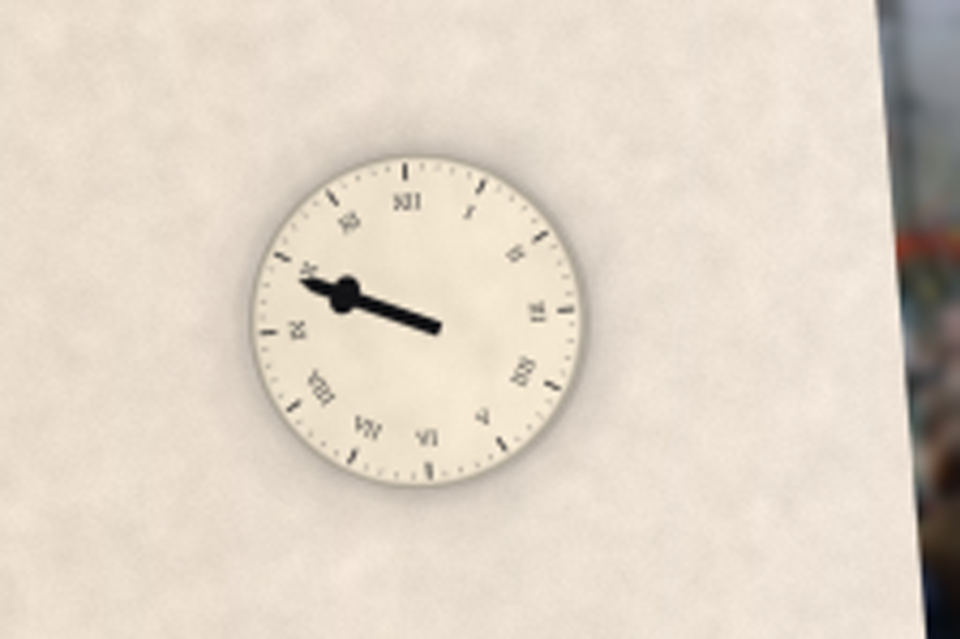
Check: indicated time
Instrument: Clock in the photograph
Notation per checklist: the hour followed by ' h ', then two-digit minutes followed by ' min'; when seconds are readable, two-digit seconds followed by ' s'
9 h 49 min
